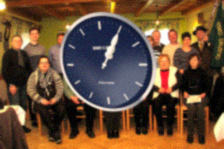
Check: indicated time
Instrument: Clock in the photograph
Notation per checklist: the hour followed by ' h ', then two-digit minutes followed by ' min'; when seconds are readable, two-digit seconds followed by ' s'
1 h 05 min
